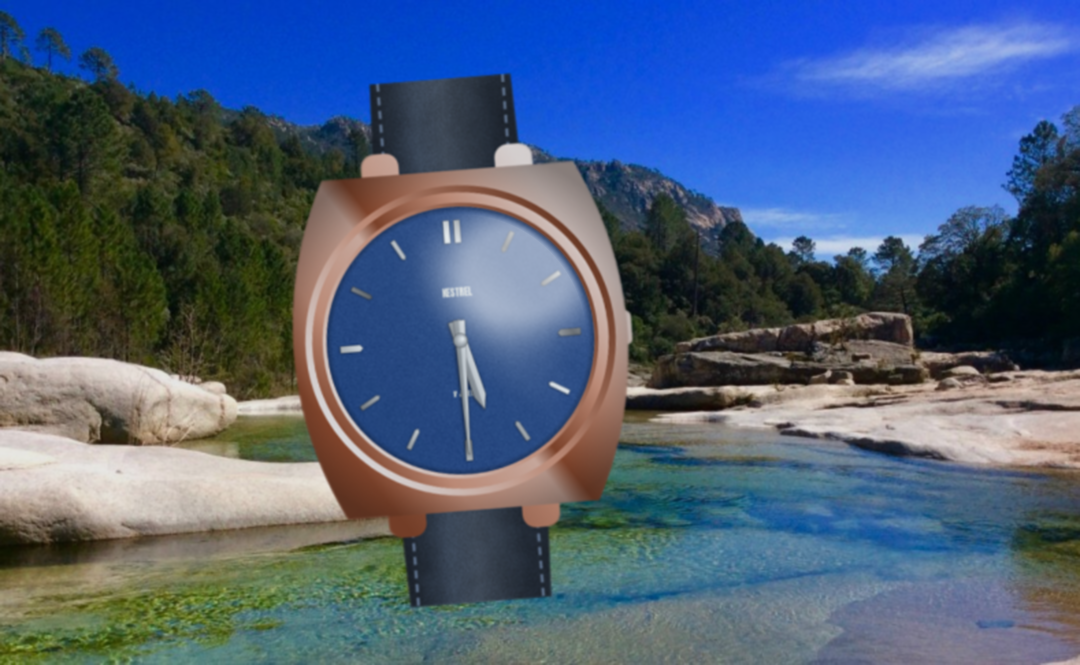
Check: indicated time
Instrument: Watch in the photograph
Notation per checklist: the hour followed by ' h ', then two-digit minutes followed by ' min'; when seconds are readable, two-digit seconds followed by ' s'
5 h 30 min
